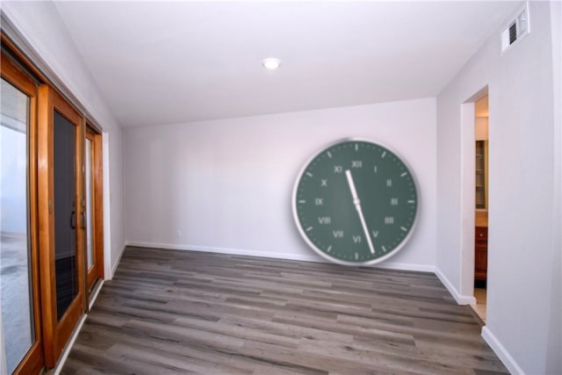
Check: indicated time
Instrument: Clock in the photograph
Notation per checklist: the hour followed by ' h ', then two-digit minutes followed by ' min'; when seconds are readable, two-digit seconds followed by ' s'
11 h 27 min
